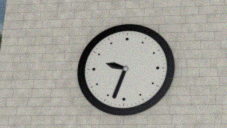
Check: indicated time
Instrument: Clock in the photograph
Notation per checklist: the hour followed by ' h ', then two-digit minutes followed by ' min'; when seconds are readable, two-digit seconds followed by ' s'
9 h 33 min
